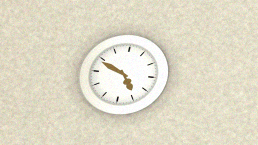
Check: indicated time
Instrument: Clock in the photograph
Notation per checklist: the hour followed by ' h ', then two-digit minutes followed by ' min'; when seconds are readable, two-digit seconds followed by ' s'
4 h 49 min
